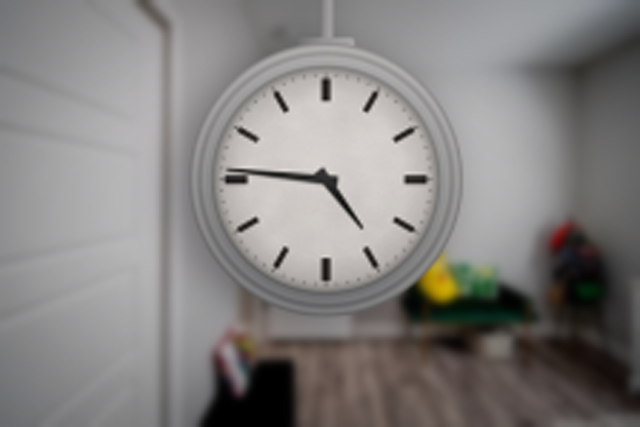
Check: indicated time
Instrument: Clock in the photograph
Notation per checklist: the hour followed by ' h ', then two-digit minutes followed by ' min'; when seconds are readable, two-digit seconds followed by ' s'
4 h 46 min
